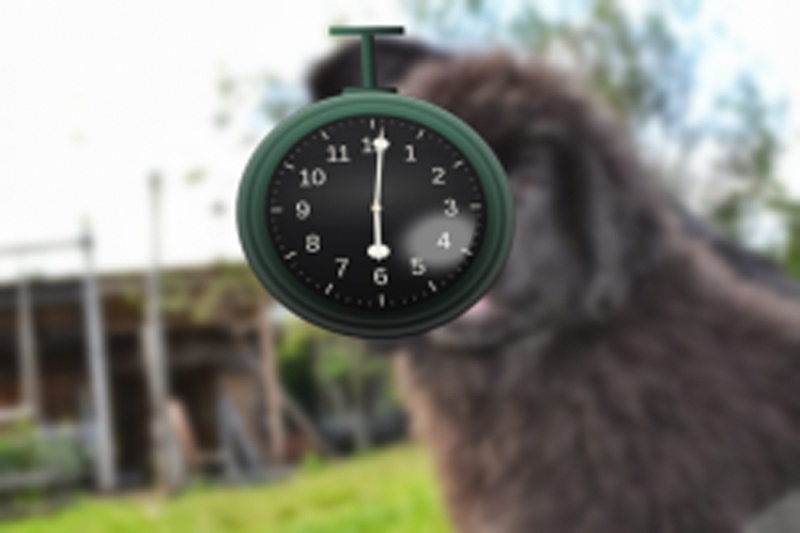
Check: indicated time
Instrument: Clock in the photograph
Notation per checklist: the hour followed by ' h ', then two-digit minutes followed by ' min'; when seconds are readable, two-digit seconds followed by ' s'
6 h 01 min
